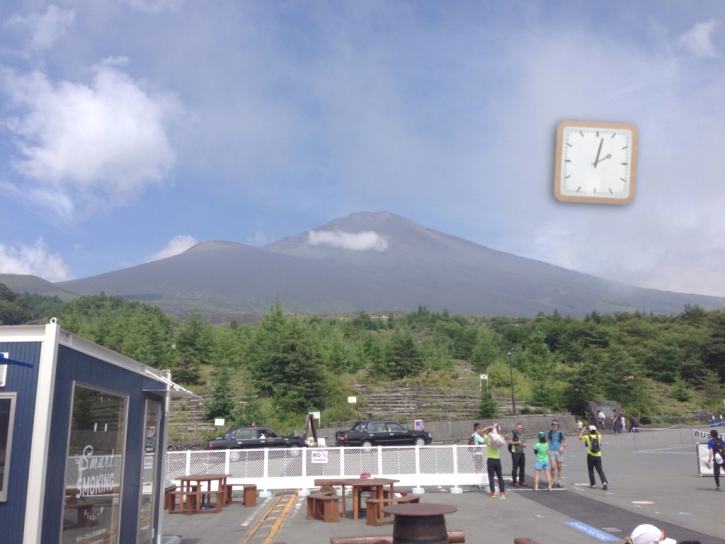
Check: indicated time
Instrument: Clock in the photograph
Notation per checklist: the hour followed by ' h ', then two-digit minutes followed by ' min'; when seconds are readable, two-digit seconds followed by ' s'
2 h 02 min
